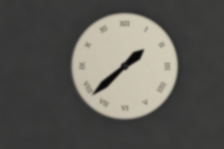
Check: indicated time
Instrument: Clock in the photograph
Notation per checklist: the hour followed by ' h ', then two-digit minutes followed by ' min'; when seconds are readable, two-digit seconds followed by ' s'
1 h 38 min
